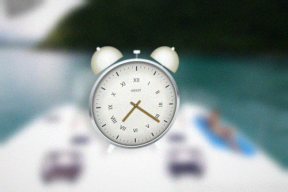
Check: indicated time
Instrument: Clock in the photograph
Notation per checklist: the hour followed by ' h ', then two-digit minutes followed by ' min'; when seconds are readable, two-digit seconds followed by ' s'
7 h 21 min
